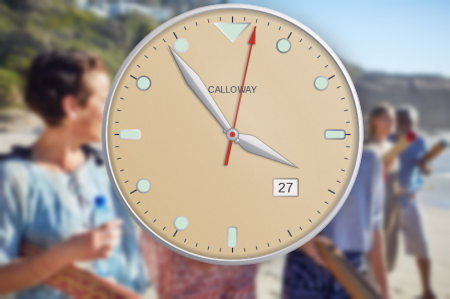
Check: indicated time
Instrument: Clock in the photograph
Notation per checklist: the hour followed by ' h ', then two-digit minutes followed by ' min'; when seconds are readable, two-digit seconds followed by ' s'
3 h 54 min 02 s
